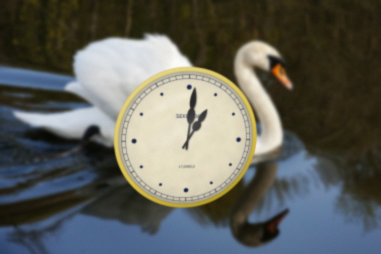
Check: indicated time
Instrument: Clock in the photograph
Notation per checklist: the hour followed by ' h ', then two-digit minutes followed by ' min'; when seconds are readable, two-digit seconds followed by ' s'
1 h 01 min
